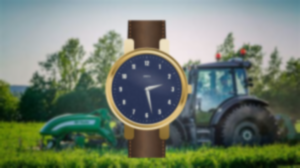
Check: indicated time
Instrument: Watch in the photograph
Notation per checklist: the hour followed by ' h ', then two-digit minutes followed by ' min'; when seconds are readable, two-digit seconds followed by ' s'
2 h 28 min
